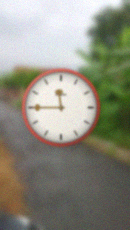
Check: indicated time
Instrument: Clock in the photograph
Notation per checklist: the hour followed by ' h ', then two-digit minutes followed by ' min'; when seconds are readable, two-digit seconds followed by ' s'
11 h 45 min
